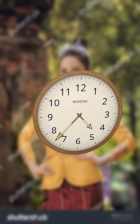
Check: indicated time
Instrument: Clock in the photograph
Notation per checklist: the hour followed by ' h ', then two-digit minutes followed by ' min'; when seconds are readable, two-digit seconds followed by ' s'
4 h 37 min
